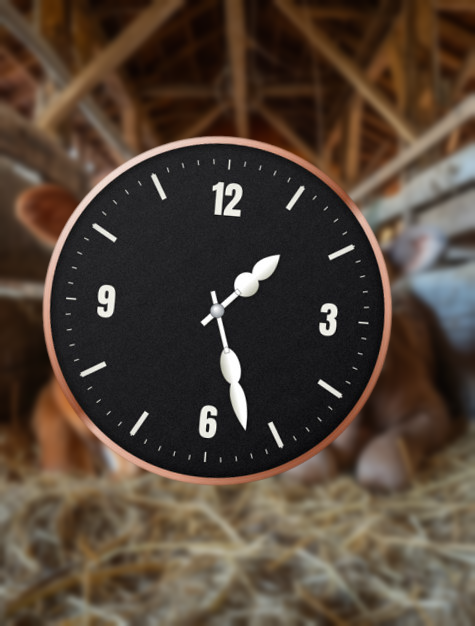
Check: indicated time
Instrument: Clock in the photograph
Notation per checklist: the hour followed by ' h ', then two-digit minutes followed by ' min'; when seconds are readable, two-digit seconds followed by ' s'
1 h 27 min
